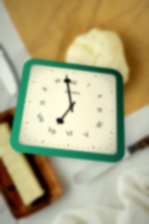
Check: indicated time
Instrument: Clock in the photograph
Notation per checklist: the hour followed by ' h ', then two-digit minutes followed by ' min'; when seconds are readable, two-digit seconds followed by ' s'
6 h 58 min
